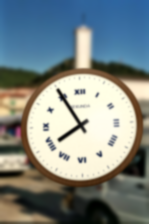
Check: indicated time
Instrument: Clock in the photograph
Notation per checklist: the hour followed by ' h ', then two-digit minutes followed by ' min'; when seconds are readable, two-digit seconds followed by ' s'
7 h 55 min
